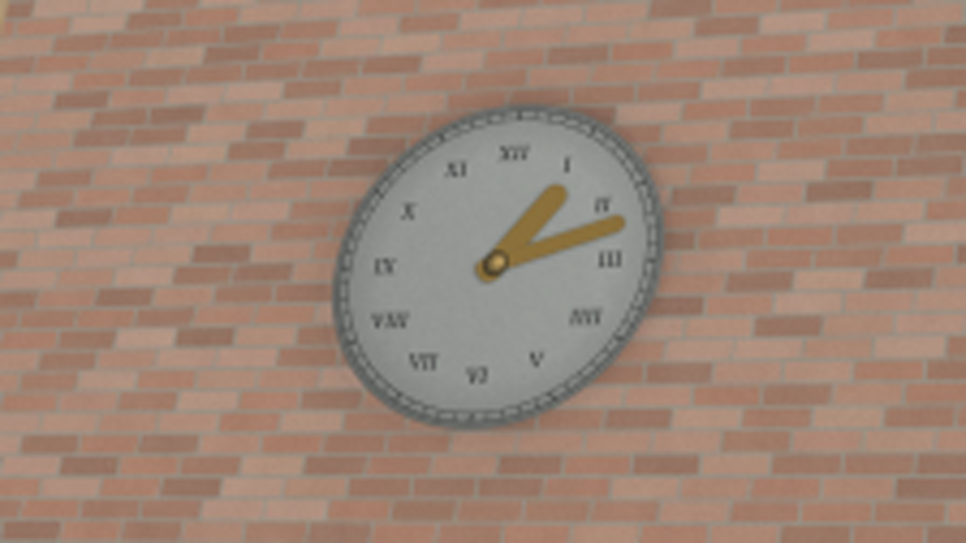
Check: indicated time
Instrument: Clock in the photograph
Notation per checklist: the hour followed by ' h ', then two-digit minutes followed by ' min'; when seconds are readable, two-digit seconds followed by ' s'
1 h 12 min
